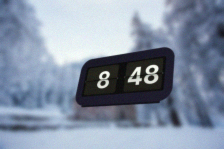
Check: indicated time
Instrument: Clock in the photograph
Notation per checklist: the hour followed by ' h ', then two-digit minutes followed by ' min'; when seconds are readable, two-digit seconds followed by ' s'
8 h 48 min
